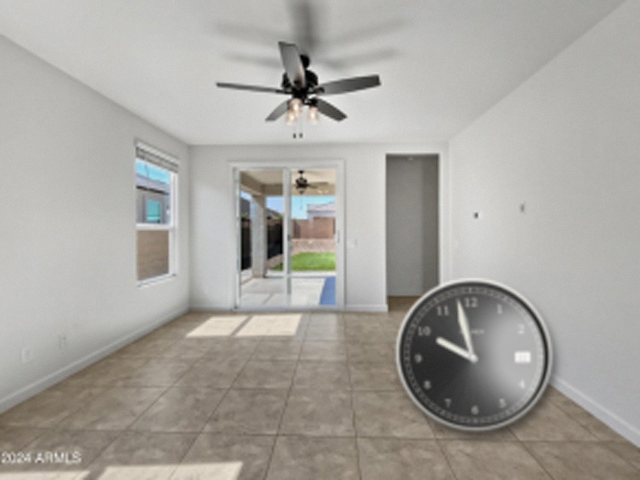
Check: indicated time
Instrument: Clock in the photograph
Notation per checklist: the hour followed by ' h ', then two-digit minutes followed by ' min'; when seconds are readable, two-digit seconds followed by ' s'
9 h 58 min
